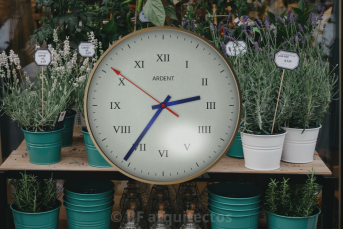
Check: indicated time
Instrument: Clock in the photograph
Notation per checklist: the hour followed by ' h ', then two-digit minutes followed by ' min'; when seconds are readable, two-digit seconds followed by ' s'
2 h 35 min 51 s
